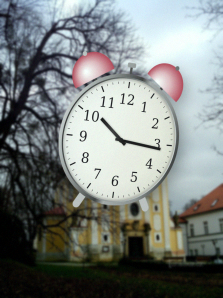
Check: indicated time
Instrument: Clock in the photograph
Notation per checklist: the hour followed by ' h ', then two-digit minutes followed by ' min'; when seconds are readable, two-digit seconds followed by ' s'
10 h 16 min
